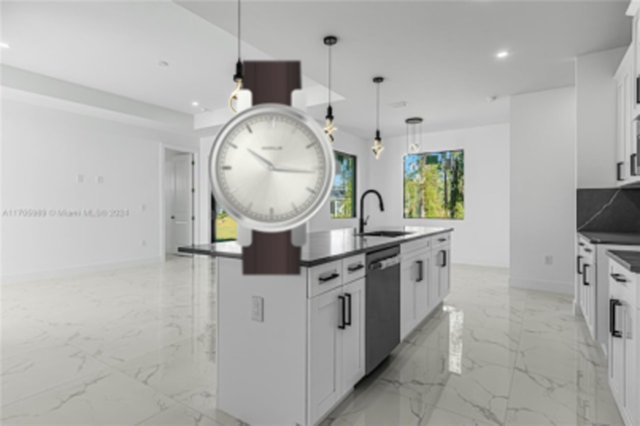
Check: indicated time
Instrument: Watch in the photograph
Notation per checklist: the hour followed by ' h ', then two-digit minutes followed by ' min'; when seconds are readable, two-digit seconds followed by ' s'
10 h 16 min
